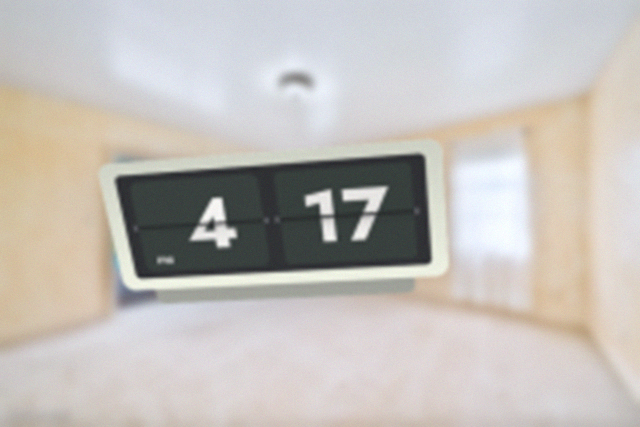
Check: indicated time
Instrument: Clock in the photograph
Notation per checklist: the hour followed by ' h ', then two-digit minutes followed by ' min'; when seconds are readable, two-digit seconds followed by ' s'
4 h 17 min
